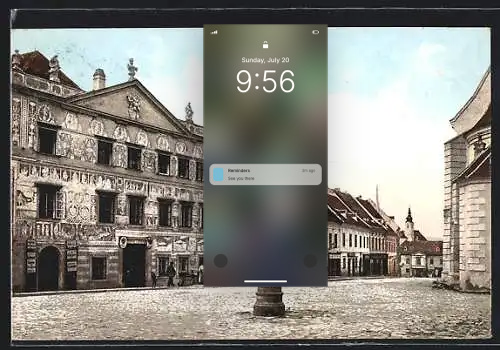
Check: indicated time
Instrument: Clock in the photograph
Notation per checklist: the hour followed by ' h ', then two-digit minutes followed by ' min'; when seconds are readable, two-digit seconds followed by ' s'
9 h 56 min
